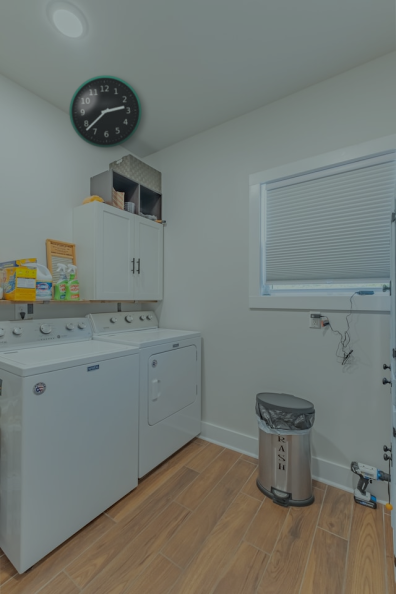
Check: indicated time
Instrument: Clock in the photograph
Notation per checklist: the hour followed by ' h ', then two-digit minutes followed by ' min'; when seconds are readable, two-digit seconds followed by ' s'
2 h 38 min
